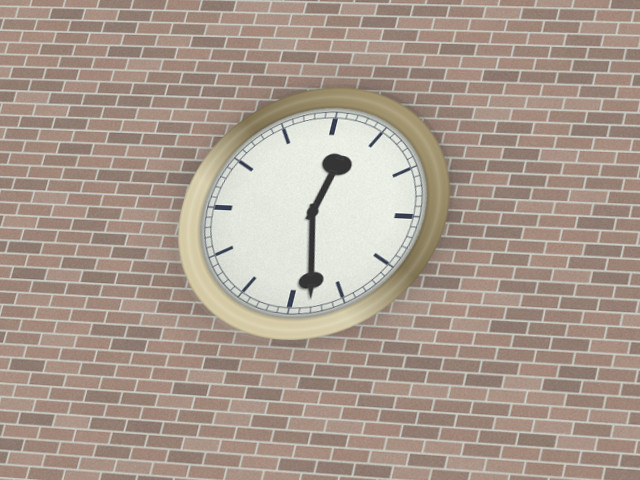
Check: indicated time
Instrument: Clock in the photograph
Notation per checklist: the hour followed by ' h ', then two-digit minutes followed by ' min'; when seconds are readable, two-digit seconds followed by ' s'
12 h 28 min
